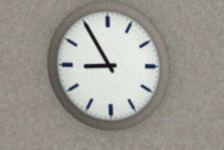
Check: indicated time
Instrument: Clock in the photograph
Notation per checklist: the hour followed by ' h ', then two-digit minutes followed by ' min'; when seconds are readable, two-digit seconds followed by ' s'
8 h 55 min
